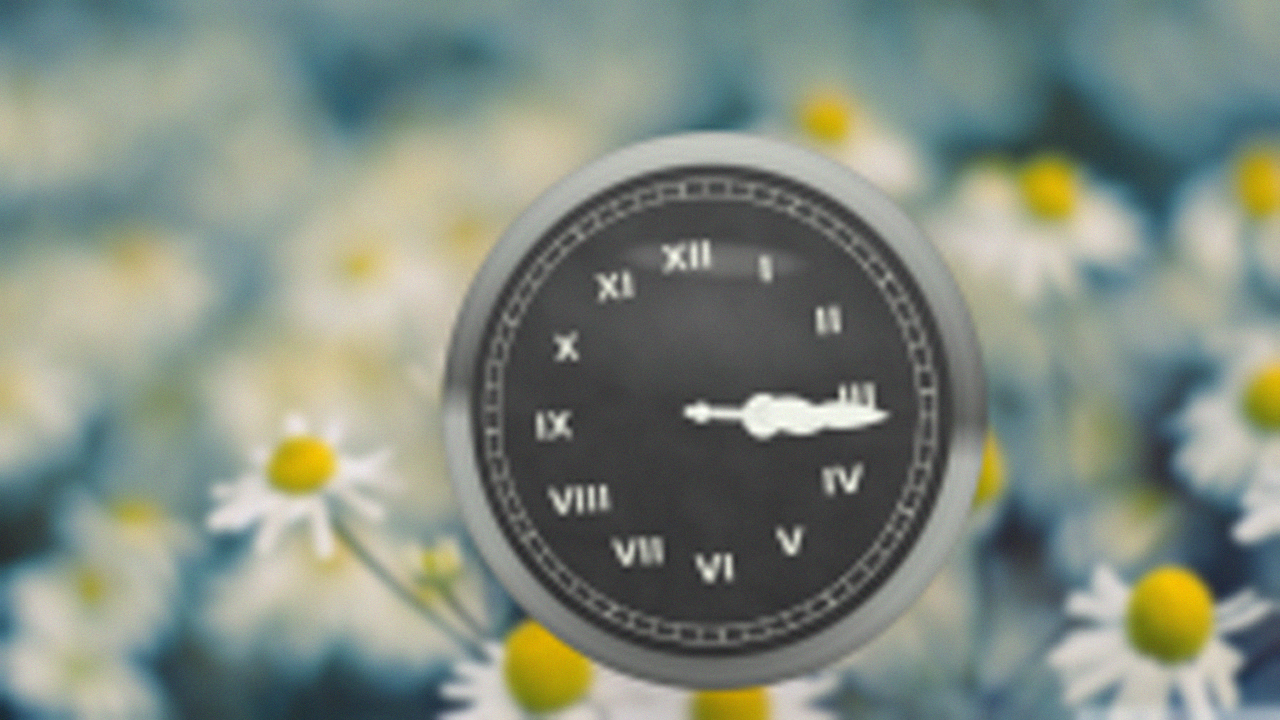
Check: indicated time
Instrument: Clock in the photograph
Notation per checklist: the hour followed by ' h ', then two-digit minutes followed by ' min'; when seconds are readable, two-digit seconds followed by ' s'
3 h 16 min
